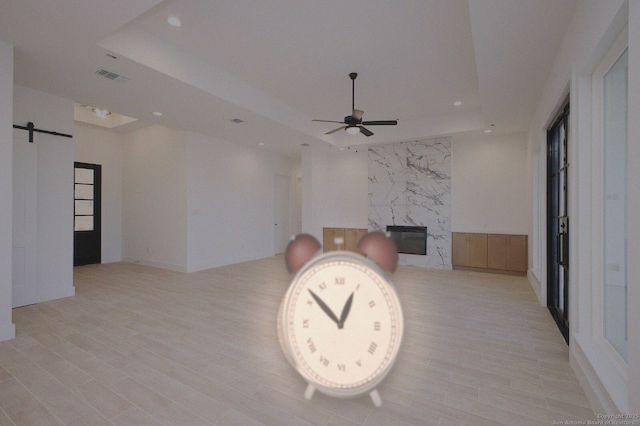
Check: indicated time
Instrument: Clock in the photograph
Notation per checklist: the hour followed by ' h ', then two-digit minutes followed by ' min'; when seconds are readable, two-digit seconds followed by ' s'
12 h 52 min
